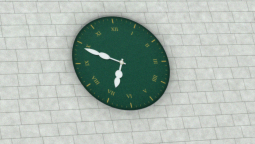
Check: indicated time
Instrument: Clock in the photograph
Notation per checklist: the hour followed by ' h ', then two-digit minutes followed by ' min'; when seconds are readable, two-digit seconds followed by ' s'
6 h 49 min
